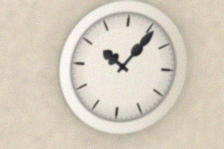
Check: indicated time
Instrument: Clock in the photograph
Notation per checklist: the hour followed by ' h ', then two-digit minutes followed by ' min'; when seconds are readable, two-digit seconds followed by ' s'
10 h 06 min
